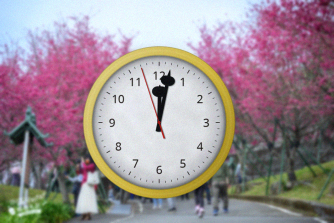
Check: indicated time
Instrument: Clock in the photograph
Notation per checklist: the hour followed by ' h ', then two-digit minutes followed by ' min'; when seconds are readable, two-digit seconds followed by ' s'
12 h 01 min 57 s
